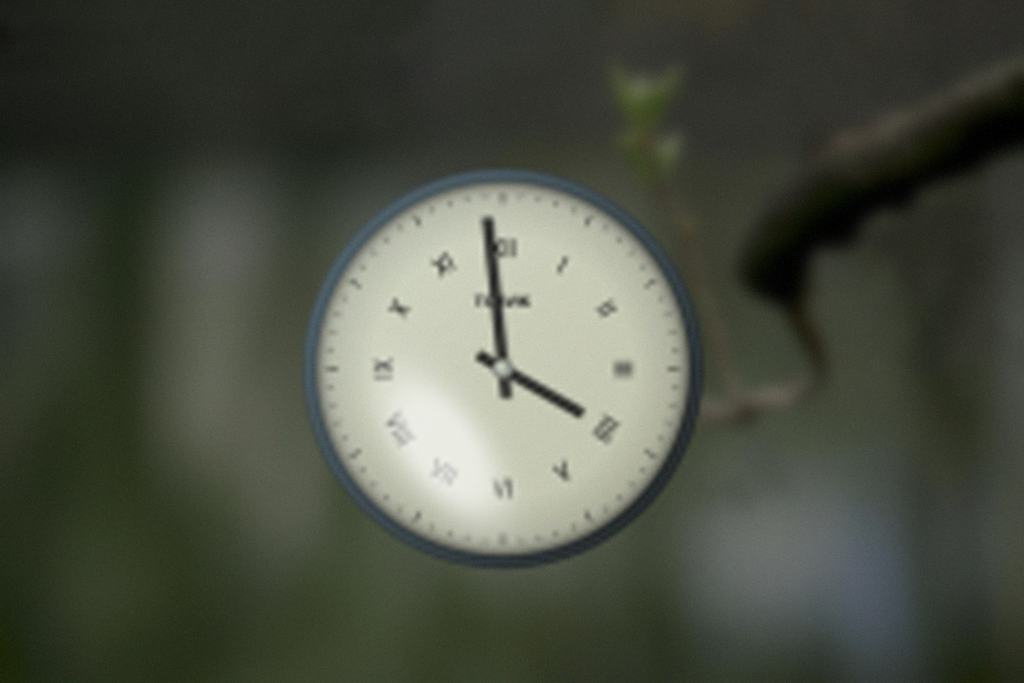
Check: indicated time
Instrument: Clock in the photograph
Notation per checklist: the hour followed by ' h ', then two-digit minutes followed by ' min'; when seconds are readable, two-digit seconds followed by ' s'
3 h 59 min
